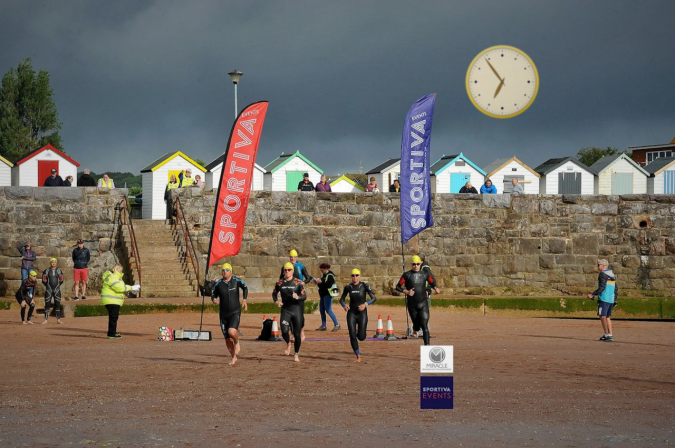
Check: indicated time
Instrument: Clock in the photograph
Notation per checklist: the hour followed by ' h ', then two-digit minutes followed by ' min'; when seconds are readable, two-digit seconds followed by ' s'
6 h 54 min
